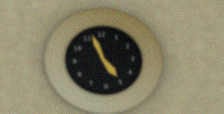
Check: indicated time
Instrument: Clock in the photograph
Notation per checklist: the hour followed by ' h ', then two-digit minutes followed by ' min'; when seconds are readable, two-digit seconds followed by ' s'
4 h 57 min
